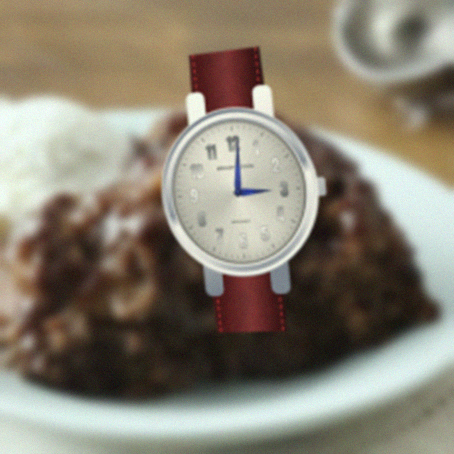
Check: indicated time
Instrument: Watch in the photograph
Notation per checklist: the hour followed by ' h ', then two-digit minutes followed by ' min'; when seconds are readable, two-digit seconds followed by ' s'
3 h 01 min
